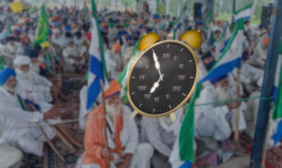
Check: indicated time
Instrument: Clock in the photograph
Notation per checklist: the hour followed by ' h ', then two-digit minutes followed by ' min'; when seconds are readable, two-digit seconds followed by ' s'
6 h 55 min
